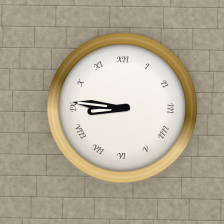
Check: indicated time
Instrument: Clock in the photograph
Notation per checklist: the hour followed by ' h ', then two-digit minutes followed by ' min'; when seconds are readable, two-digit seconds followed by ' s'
8 h 46 min
